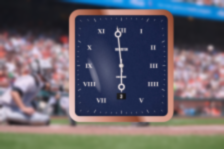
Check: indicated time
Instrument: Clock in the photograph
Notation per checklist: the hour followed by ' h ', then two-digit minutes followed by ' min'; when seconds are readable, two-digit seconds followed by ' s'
5 h 59 min
